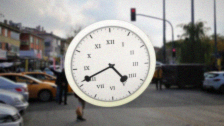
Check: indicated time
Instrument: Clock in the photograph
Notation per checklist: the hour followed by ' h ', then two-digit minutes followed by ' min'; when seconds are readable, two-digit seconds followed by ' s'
4 h 41 min
